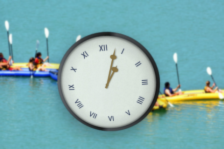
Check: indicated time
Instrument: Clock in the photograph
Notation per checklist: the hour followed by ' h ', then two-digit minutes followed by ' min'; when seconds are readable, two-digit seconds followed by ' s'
1 h 03 min
